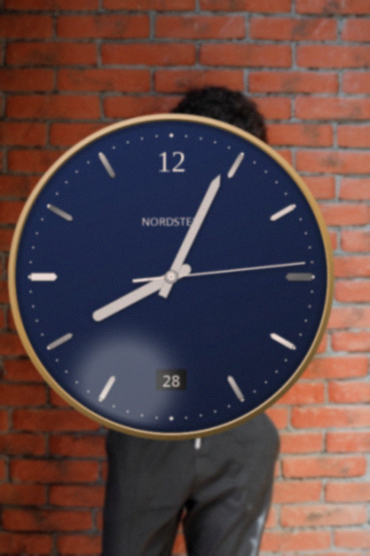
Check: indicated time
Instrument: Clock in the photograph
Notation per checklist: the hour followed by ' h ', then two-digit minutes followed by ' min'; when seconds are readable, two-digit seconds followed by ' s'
8 h 04 min 14 s
